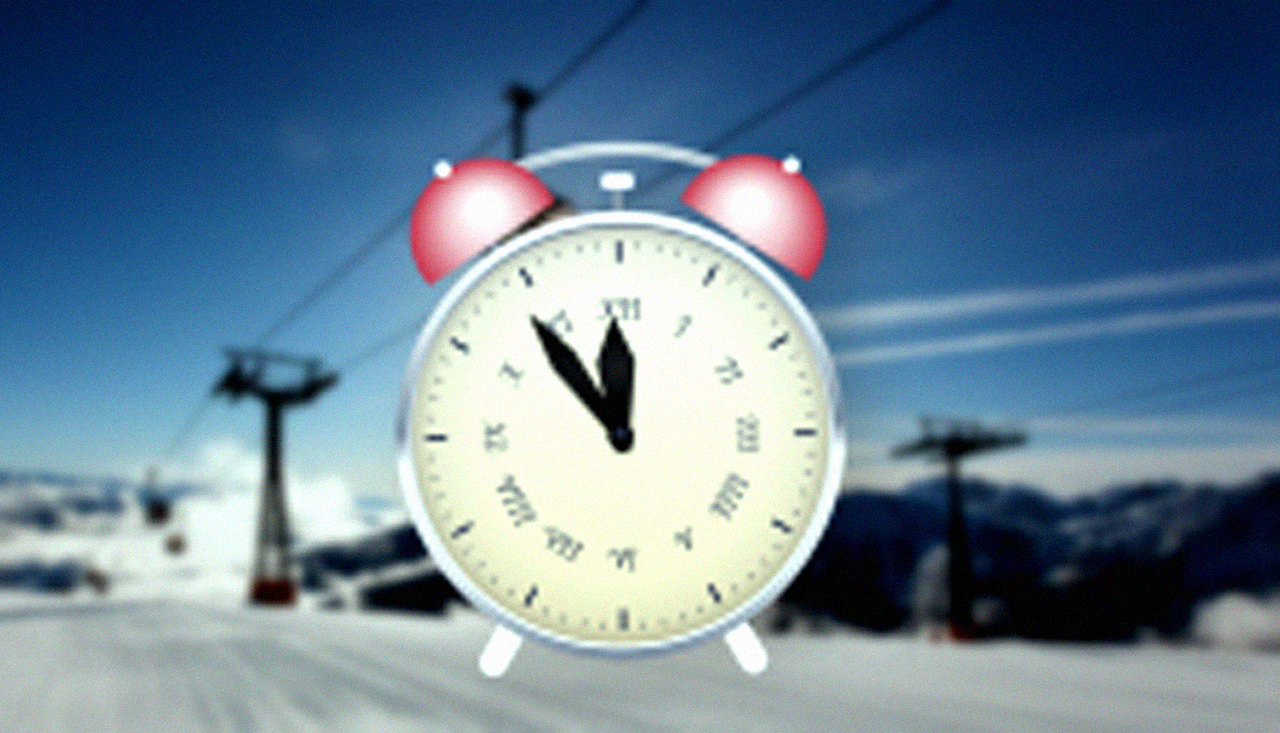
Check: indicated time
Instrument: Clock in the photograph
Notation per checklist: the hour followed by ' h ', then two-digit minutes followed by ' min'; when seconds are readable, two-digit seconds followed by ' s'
11 h 54 min
